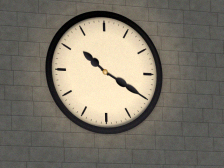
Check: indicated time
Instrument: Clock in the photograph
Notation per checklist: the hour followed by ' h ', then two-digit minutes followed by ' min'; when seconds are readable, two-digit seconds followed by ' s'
10 h 20 min
